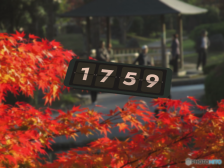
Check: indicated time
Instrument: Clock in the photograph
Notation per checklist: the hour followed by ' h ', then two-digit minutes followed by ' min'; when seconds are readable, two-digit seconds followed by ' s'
17 h 59 min
